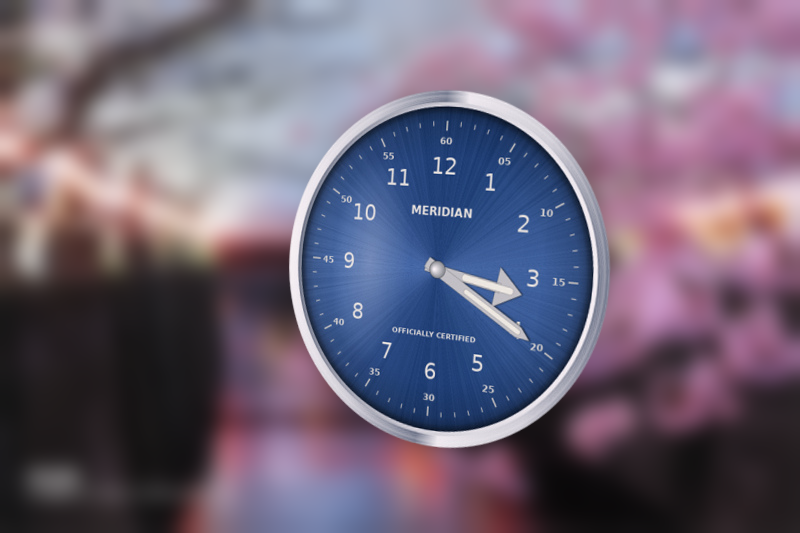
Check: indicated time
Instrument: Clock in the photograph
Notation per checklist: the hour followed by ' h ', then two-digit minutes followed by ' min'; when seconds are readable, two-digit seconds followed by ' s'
3 h 20 min
